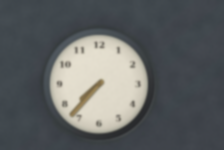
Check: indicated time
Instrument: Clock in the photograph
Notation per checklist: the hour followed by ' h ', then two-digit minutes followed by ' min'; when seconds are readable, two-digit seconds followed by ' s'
7 h 37 min
